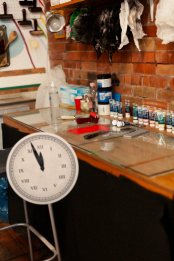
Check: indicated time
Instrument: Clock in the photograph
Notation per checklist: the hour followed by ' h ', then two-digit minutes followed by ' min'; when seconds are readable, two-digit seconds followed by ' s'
11 h 57 min
